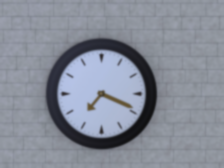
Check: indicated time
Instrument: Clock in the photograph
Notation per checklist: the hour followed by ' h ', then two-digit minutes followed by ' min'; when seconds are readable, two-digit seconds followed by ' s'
7 h 19 min
